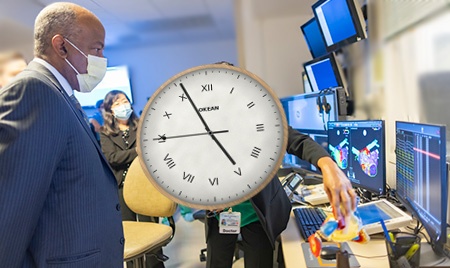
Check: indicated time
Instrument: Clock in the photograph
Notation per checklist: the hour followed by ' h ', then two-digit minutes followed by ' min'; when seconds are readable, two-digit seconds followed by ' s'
4 h 55 min 45 s
